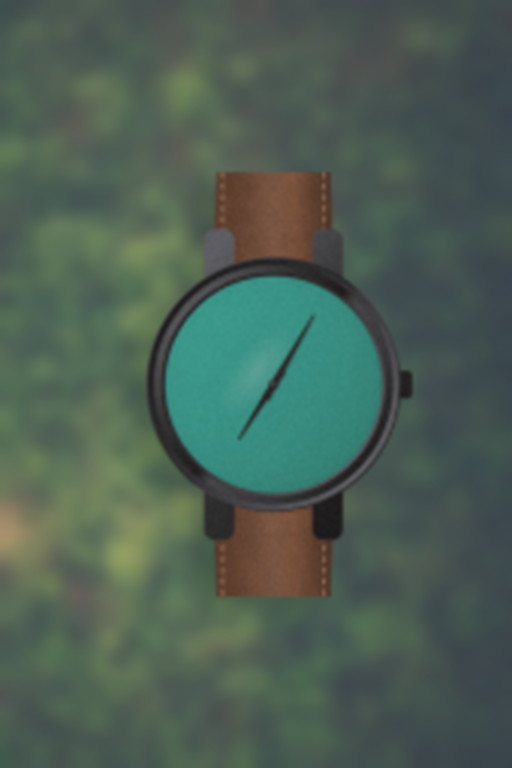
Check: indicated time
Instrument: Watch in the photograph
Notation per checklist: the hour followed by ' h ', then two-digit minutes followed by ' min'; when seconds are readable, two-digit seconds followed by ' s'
7 h 05 min
